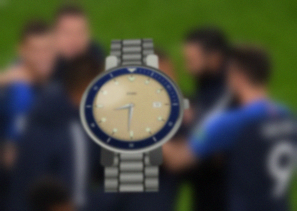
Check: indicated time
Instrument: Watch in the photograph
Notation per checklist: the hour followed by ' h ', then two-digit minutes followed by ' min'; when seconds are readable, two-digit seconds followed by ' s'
8 h 31 min
